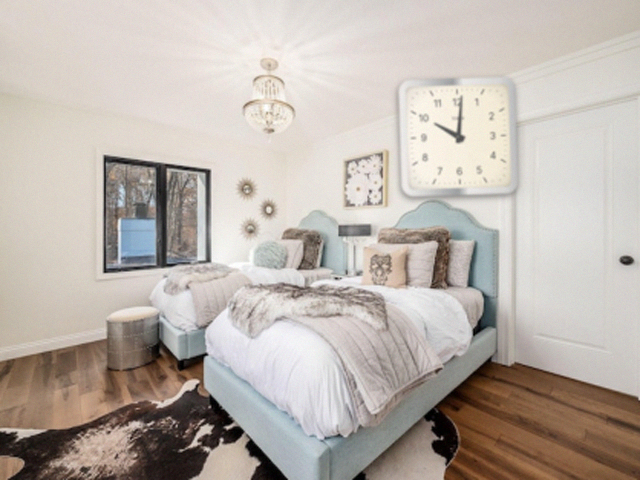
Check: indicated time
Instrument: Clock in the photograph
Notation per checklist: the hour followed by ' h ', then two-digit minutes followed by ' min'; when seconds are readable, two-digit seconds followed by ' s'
10 h 01 min
